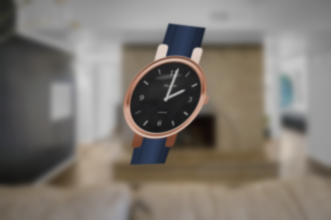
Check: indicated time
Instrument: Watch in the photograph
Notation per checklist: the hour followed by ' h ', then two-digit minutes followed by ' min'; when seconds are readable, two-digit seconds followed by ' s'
2 h 01 min
